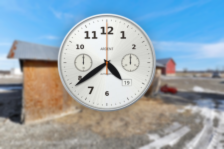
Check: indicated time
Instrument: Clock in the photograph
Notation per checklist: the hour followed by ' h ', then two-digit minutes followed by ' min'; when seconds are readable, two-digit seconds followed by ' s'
4 h 39 min
